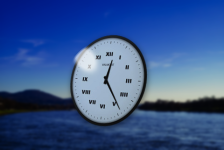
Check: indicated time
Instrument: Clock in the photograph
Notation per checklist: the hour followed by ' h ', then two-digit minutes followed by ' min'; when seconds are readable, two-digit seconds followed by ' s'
12 h 24 min
